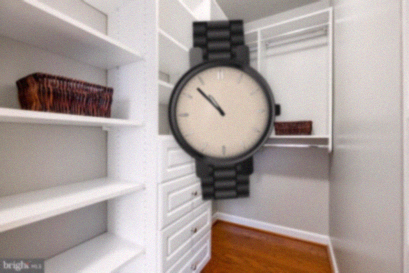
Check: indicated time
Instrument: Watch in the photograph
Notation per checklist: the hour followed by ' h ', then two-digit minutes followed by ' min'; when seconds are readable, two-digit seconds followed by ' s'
10 h 53 min
